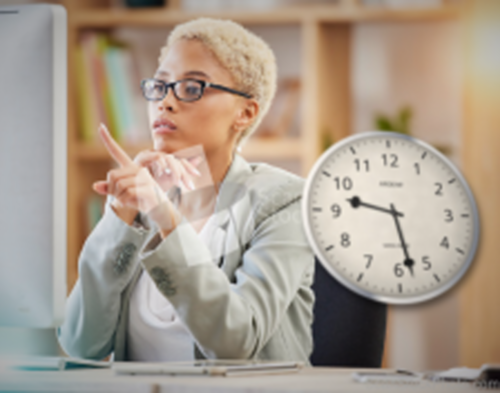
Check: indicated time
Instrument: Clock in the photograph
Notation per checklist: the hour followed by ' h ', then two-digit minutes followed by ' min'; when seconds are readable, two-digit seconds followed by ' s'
9 h 28 min
